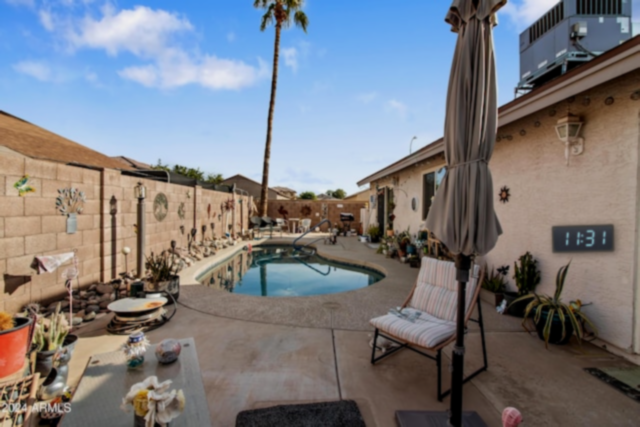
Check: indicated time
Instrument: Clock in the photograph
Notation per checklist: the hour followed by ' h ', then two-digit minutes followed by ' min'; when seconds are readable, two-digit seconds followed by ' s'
11 h 31 min
